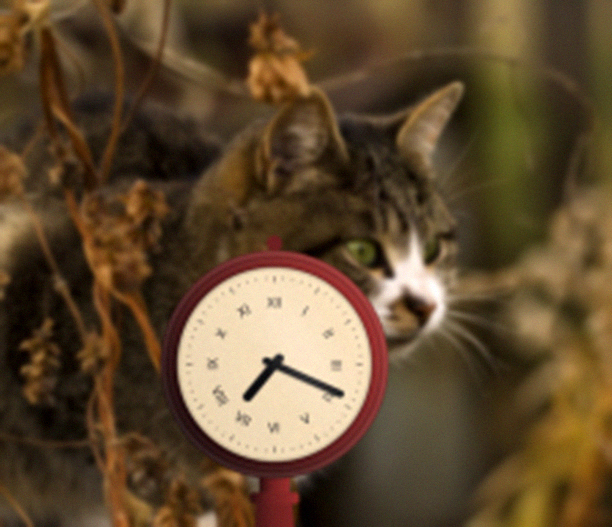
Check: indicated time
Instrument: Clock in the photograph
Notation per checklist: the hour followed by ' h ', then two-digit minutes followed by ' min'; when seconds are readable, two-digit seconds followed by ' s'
7 h 19 min
